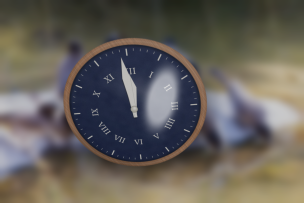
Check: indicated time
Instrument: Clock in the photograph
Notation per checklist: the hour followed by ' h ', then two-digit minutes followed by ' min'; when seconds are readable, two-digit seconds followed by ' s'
11 h 59 min
